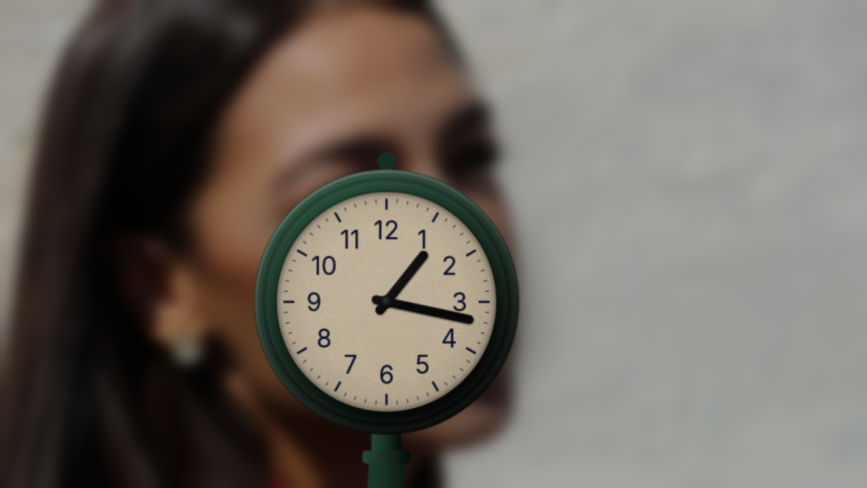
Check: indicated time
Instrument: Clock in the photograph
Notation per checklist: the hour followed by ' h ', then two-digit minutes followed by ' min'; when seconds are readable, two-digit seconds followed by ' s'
1 h 17 min
